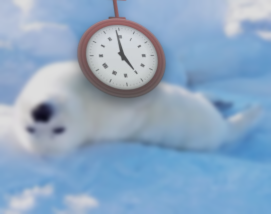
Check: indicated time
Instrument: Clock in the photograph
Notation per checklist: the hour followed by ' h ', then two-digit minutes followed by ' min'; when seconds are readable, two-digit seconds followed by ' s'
4 h 59 min
